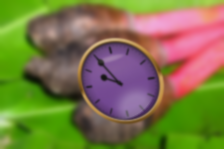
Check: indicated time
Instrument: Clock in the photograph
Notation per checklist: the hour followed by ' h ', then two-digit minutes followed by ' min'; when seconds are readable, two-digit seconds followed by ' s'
9 h 55 min
